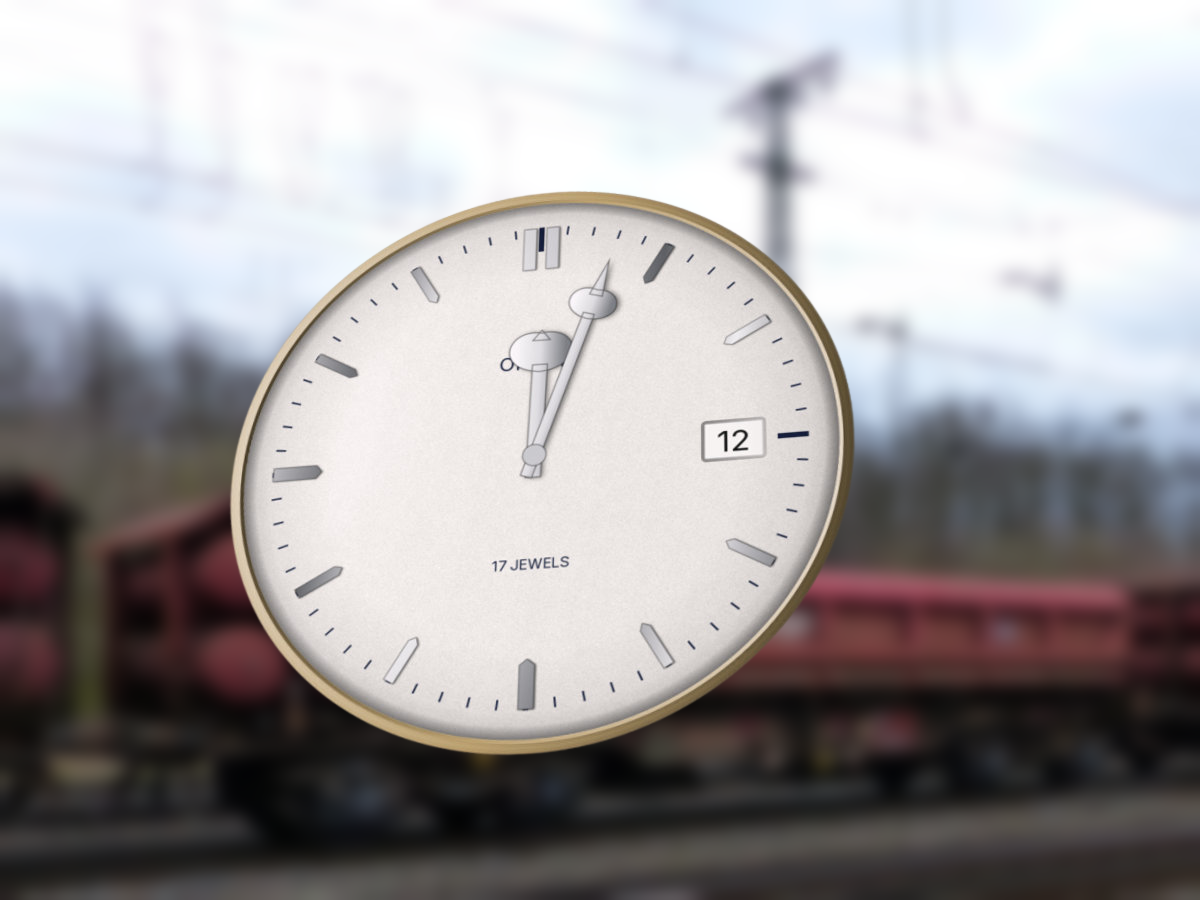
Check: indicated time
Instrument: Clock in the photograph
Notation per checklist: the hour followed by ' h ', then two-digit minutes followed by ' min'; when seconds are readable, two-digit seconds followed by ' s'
12 h 03 min
